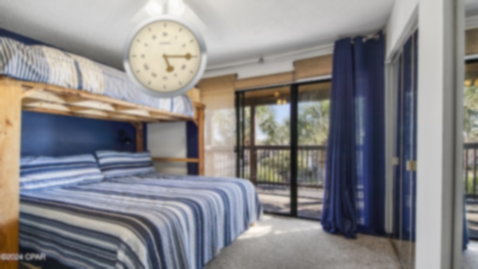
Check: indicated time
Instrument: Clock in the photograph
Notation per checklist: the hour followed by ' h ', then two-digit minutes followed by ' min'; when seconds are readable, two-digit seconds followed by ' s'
5 h 15 min
